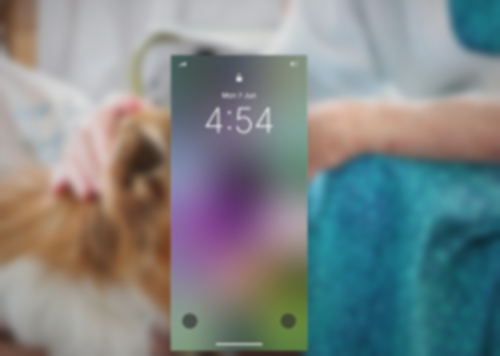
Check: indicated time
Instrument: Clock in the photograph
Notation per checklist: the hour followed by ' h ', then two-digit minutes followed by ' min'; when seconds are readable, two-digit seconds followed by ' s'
4 h 54 min
